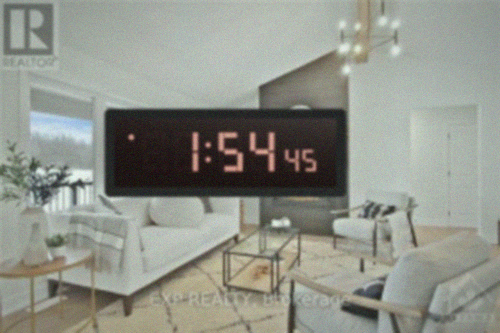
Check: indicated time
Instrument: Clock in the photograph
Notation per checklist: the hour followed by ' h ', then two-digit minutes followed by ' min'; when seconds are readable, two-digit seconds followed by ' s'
1 h 54 min 45 s
